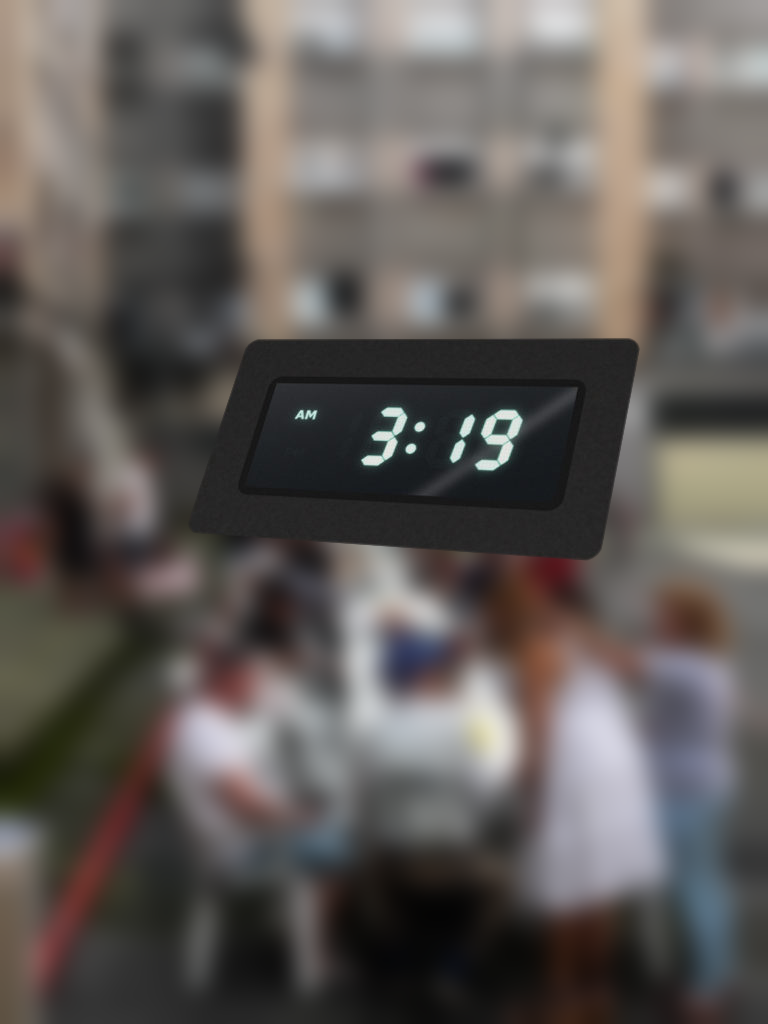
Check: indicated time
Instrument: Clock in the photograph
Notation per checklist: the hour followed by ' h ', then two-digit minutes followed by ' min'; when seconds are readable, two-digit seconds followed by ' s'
3 h 19 min
